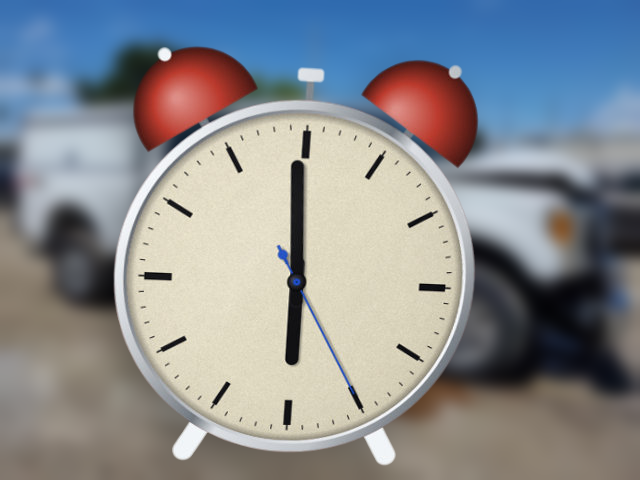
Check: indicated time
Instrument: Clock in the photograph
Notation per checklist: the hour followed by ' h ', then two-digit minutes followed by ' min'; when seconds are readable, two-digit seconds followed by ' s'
5 h 59 min 25 s
